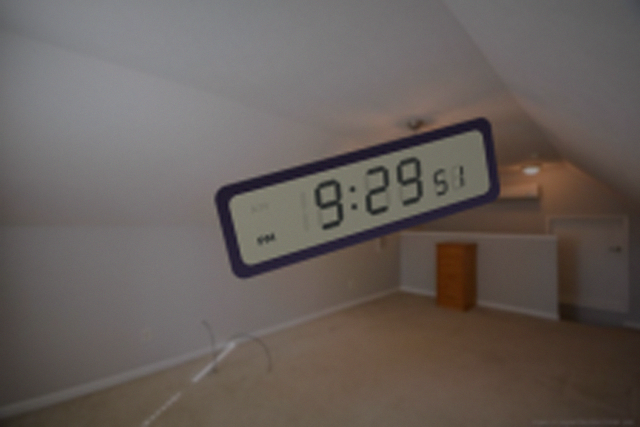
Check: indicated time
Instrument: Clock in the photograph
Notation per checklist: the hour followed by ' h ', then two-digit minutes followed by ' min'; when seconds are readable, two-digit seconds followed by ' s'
9 h 29 min 51 s
